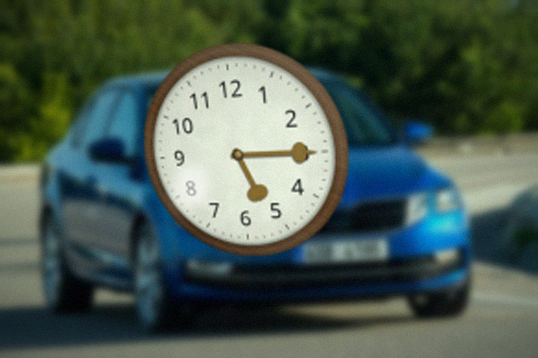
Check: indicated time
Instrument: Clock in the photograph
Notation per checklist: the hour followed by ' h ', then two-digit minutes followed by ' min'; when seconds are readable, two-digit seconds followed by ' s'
5 h 15 min
